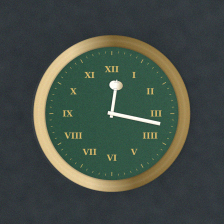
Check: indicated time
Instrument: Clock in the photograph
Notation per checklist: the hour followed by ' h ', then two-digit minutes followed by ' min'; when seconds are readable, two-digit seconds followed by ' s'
12 h 17 min
